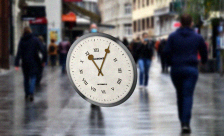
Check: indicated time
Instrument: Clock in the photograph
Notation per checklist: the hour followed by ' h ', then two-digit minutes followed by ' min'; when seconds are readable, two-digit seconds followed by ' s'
11 h 05 min
